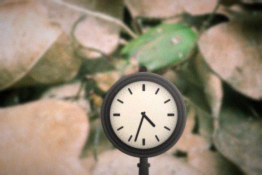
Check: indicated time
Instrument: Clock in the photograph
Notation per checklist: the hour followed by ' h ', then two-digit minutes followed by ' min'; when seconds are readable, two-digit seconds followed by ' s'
4 h 33 min
